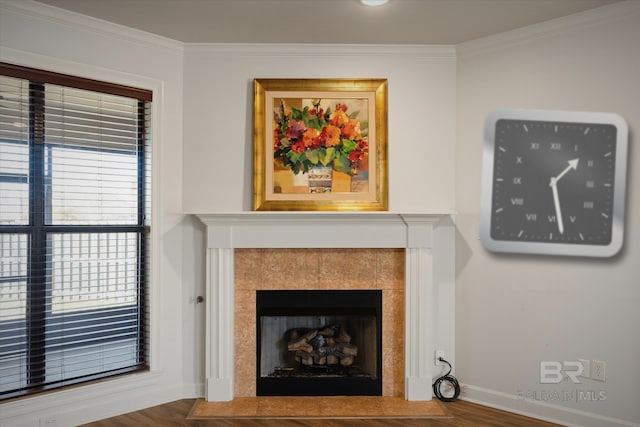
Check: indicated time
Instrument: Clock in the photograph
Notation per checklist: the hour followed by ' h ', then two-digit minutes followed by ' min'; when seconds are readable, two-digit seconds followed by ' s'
1 h 28 min
